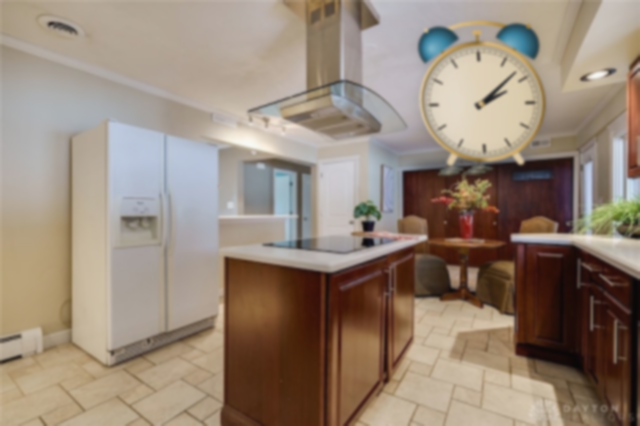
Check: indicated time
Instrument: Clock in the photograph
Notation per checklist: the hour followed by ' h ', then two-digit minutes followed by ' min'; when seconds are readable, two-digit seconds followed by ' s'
2 h 08 min
